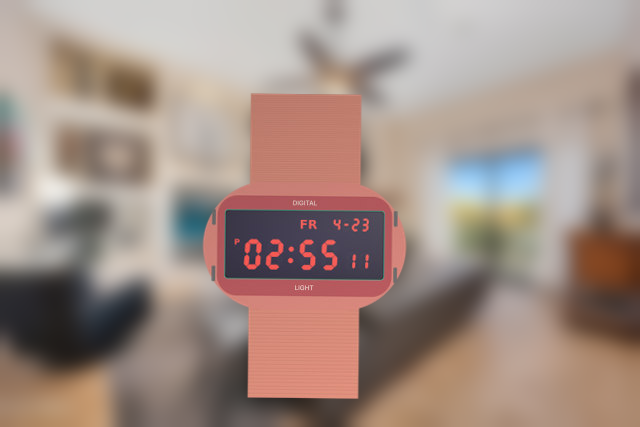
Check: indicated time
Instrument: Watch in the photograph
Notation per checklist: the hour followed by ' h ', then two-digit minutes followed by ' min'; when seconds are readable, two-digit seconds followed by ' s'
2 h 55 min 11 s
